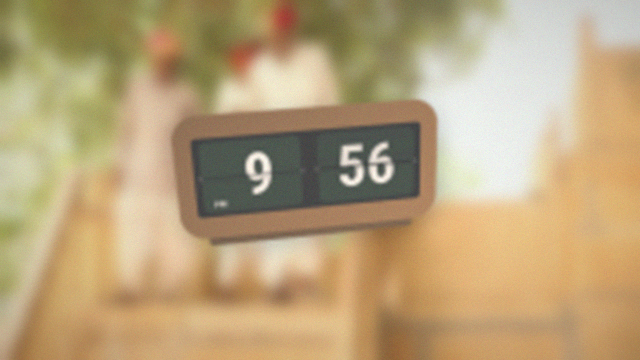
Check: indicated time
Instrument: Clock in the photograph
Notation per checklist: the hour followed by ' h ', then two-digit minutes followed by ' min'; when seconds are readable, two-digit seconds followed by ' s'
9 h 56 min
